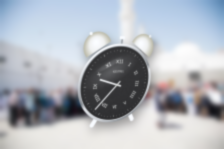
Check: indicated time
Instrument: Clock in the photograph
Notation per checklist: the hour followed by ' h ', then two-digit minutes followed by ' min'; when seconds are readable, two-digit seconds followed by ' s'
9 h 37 min
